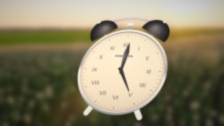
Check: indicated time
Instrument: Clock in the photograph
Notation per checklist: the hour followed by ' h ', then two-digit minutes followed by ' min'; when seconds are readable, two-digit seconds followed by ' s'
5 h 01 min
